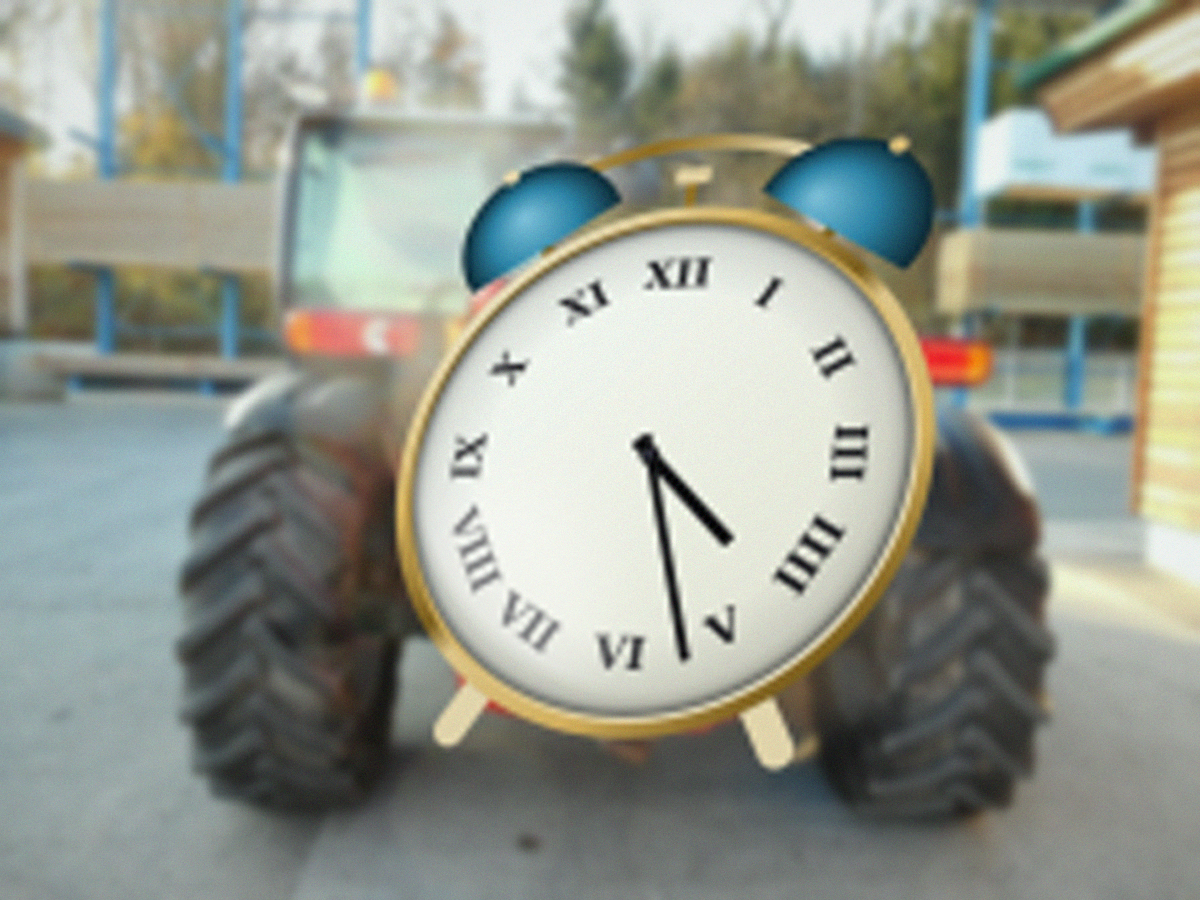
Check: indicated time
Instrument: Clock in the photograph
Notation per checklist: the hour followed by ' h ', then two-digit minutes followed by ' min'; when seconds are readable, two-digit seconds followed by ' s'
4 h 27 min
